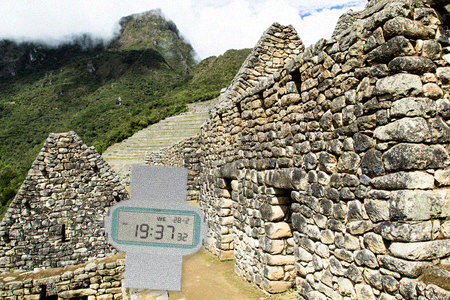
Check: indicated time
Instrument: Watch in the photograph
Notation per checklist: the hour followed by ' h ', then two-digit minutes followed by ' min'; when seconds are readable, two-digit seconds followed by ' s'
19 h 37 min 32 s
